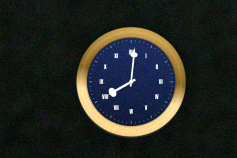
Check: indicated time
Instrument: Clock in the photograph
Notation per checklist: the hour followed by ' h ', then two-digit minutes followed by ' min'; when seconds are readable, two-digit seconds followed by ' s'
8 h 01 min
